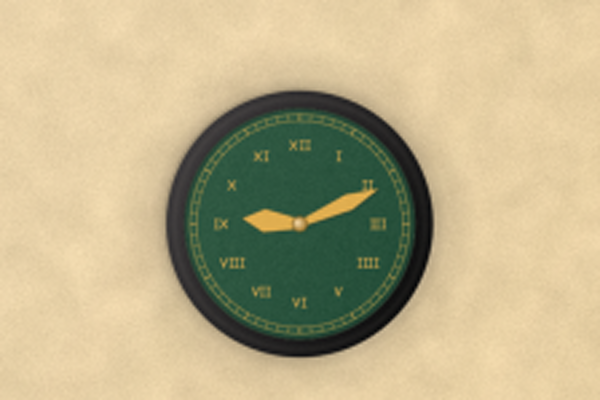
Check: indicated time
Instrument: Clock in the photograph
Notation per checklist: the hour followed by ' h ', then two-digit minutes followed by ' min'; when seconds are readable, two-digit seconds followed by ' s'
9 h 11 min
